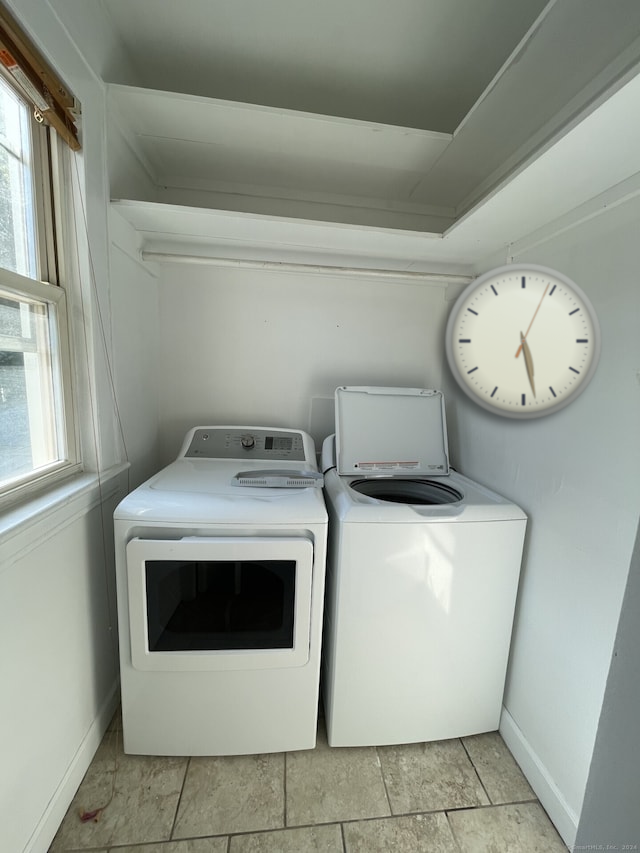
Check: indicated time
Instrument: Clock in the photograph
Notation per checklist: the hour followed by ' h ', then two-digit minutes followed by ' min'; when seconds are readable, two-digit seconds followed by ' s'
5 h 28 min 04 s
